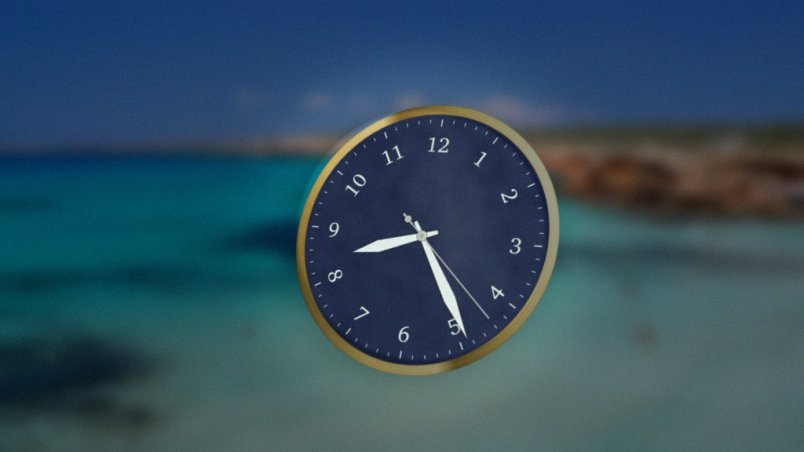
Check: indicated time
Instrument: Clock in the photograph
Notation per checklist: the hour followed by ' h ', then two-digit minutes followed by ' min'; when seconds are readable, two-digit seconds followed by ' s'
8 h 24 min 22 s
